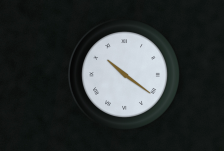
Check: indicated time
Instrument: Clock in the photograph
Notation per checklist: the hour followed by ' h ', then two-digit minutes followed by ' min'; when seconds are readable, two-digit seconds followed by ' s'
10 h 21 min
